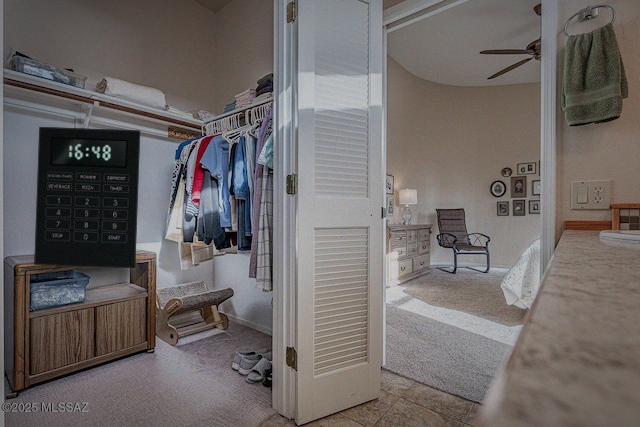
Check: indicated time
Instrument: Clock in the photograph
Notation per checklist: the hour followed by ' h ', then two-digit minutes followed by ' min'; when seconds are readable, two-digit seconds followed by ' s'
16 h 48 min
